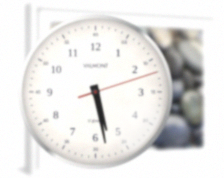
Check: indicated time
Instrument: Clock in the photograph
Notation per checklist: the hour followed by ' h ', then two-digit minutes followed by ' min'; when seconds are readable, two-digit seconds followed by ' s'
5 h 28 min 12 s
